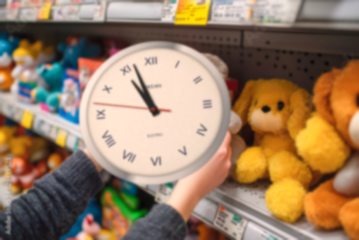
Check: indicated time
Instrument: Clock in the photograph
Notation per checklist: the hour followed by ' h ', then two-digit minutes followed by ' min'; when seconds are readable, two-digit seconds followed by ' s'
10 h 56 min 47 s
